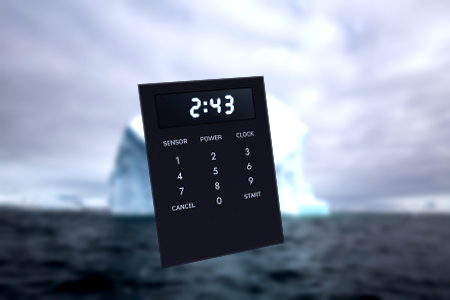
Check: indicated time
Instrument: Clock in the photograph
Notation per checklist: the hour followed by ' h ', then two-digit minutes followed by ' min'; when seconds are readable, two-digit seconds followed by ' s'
2 h 43 min
